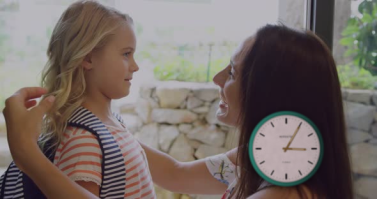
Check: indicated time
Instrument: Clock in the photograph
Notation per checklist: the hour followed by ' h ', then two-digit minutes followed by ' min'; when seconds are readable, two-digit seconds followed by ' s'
3 h 05 min
